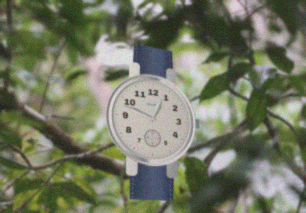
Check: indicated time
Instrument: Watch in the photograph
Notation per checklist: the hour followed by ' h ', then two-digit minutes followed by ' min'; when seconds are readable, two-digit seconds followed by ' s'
12 h 48 min
